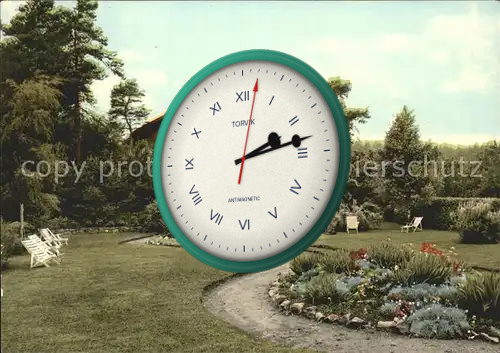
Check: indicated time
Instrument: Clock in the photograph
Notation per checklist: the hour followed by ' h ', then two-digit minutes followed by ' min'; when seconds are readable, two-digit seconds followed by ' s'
2 h 13 min 02 s
